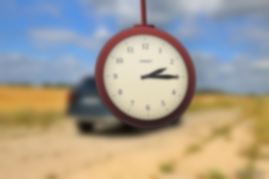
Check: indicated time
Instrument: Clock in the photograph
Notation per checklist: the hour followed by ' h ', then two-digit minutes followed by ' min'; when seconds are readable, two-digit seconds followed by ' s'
2 h 15 min
